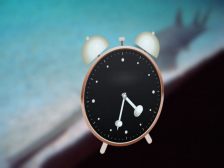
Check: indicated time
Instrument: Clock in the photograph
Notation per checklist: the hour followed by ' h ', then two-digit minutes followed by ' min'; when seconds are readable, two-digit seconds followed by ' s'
4 h 33 min
